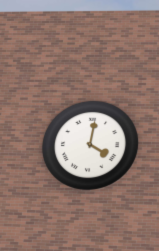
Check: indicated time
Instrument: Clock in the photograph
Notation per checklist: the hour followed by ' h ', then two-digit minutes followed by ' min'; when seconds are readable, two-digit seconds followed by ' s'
4 h 01 min
